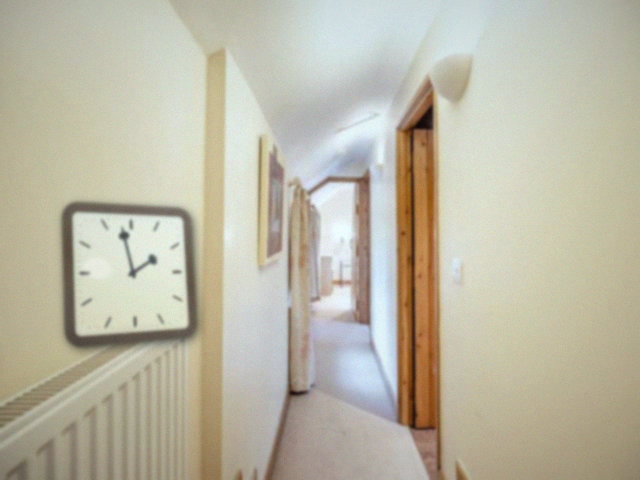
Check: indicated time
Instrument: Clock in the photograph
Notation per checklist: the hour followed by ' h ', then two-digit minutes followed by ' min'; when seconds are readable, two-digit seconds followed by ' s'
1 h 58 min
